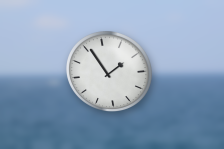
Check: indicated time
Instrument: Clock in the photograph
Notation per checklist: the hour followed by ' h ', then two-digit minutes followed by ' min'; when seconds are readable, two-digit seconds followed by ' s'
1 h 56 min
